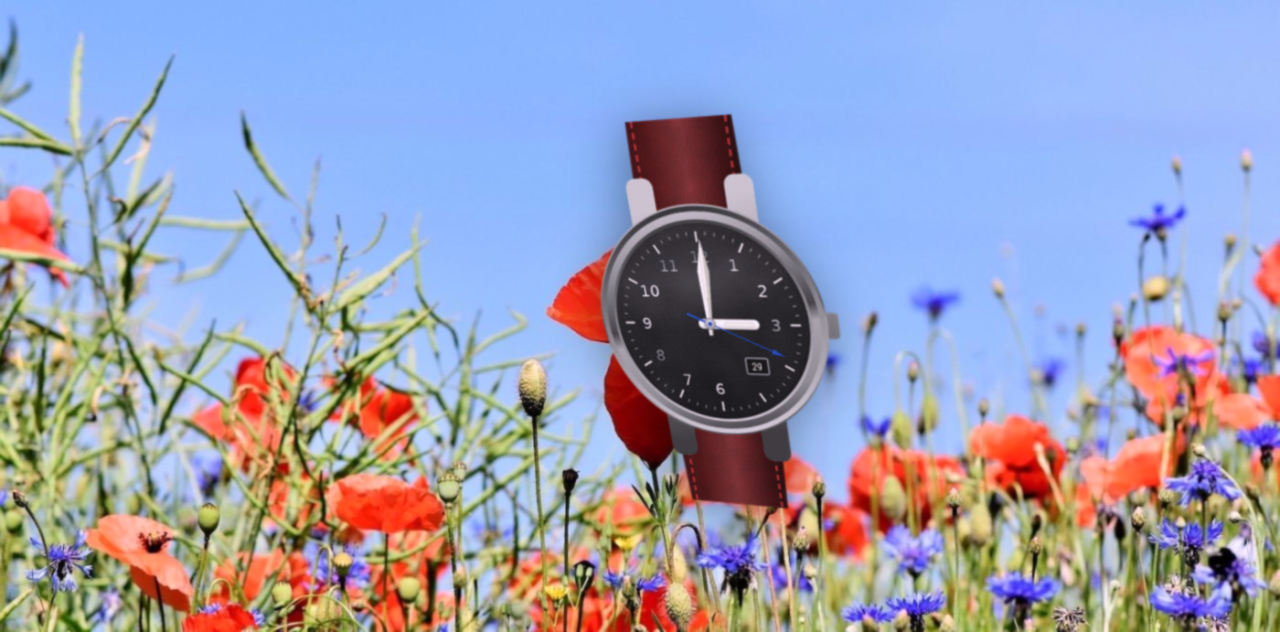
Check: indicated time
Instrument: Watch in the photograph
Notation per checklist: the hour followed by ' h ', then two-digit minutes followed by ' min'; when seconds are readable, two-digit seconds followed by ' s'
3 h 00 min 19 s
